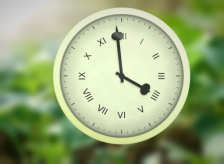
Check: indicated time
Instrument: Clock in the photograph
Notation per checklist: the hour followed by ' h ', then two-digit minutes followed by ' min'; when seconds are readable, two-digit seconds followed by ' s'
3 h 59 min
